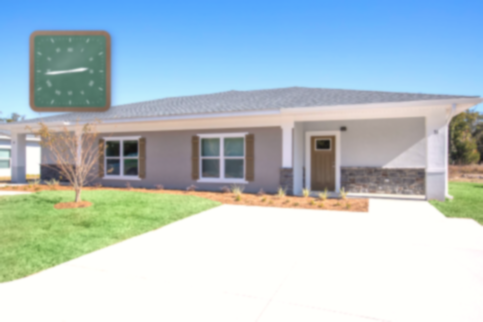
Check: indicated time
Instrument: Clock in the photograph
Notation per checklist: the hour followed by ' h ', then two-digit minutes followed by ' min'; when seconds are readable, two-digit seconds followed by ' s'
2 h 44 min
